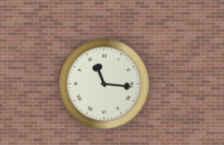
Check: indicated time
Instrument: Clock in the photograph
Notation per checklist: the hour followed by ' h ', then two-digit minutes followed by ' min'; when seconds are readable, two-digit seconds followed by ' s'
11 h 16 min
